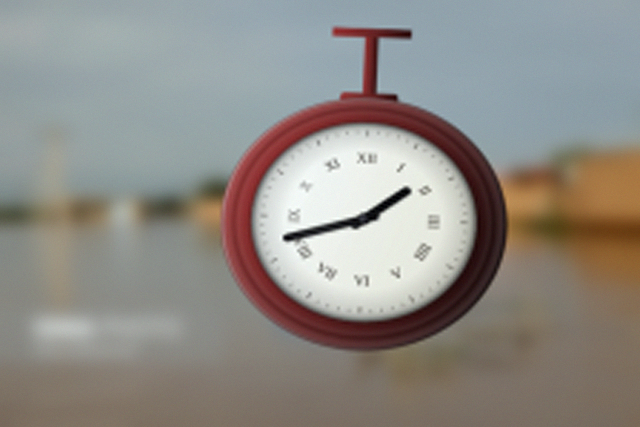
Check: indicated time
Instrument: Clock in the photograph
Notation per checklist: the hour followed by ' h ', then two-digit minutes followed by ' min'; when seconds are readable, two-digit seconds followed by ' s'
1 h 42 min
